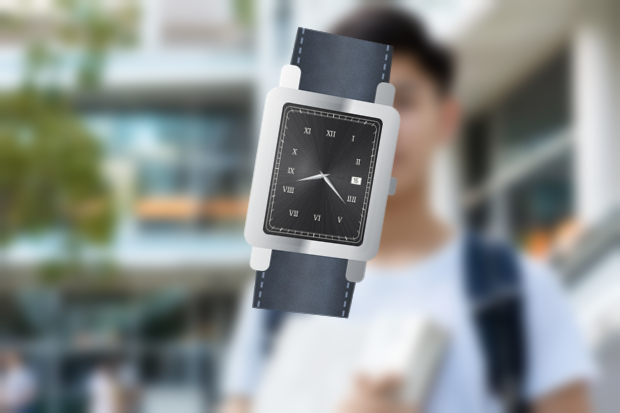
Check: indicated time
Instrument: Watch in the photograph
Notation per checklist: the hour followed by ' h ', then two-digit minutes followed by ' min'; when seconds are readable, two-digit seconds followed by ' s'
8 h 22 min
